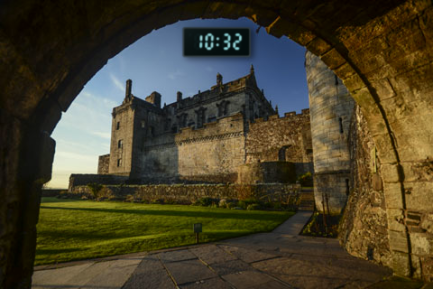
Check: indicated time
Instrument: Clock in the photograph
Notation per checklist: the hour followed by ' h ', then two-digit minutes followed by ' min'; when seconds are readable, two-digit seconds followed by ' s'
10 h 32 min
